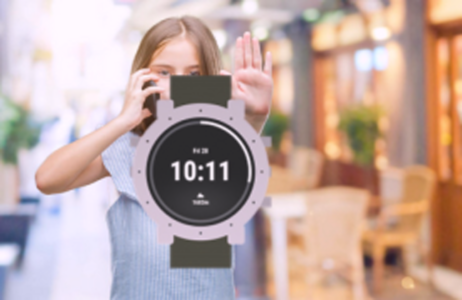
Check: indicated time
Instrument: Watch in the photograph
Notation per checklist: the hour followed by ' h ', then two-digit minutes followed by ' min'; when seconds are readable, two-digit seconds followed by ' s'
10 h 11 min
